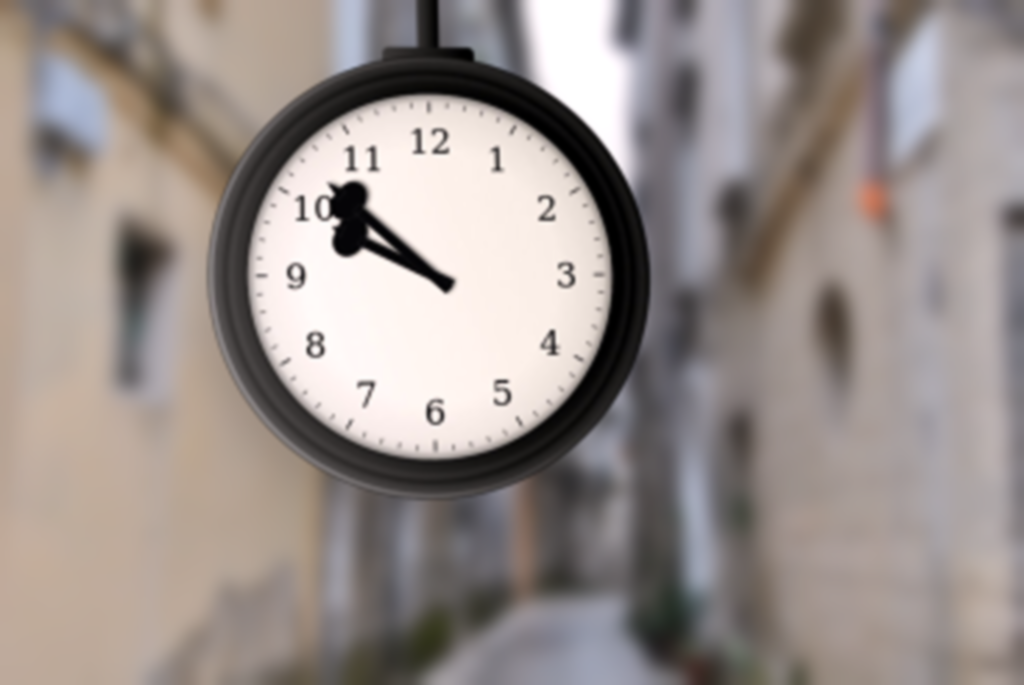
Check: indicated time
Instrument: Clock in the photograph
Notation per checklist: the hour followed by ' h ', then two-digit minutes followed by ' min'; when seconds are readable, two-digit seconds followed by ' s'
9 h 52 min
